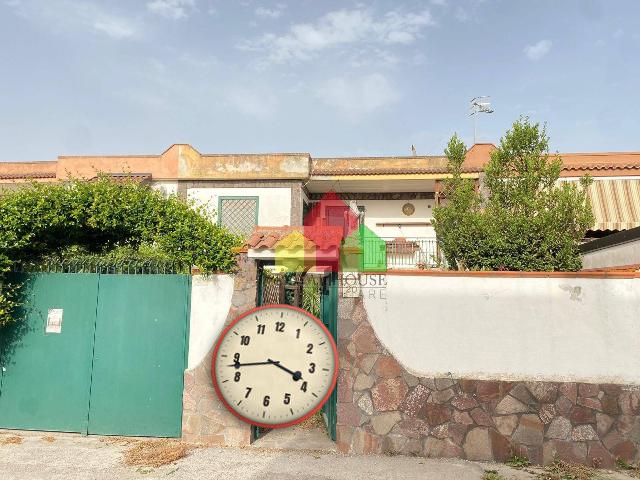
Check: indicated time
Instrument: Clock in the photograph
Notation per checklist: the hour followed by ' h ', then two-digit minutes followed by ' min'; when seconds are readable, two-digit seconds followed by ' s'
3 h 43 min
